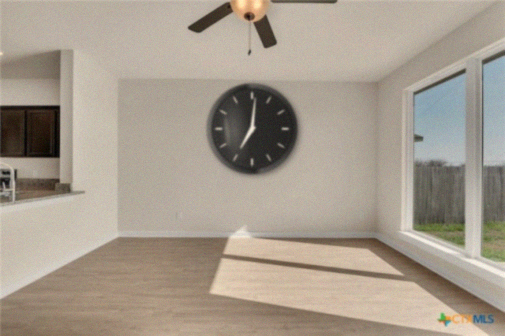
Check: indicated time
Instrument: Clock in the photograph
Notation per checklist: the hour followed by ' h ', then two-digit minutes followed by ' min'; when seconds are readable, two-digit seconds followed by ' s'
7 h 01 min
